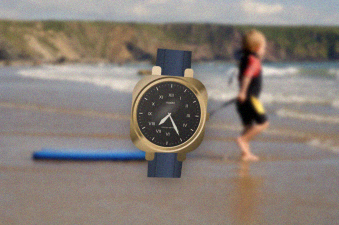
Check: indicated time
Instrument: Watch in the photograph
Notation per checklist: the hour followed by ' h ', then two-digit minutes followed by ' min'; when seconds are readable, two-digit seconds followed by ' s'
7 h 25 min
